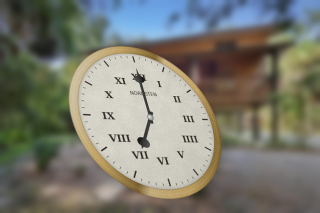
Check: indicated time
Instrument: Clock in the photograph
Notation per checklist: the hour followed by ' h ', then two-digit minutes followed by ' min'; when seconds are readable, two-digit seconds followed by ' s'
7 h 00 min
